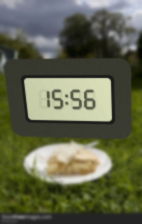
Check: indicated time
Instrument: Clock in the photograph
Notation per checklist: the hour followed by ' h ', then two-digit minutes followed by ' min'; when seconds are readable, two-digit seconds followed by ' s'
15 h 56 min
